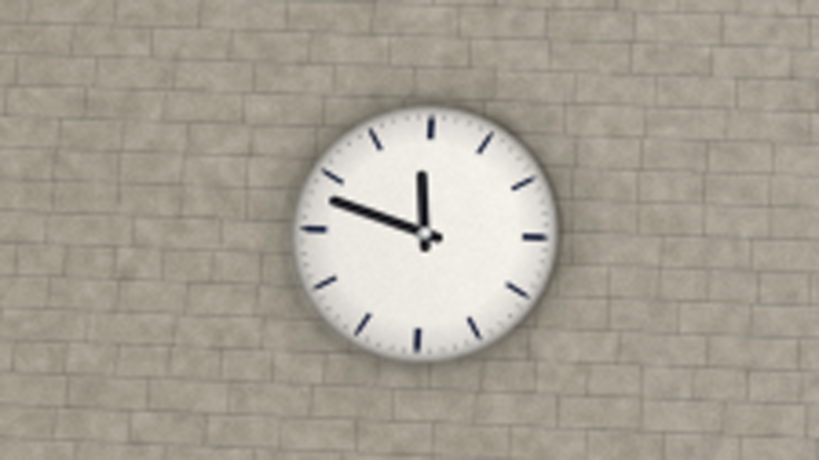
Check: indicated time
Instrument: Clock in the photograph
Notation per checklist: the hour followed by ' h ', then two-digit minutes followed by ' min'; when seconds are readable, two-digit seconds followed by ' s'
11 h 48 min
